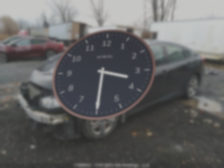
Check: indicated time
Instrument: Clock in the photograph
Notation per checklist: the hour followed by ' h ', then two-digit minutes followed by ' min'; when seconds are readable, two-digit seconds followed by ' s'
3 h 30 min
